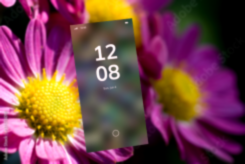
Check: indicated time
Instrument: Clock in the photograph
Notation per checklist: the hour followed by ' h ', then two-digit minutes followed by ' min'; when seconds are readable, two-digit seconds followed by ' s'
12 h 08 min
